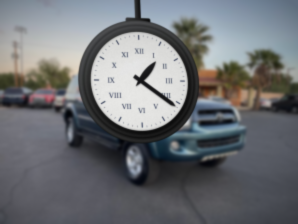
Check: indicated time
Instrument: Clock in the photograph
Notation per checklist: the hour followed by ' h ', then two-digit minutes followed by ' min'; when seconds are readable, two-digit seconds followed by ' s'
1 h 21 min
